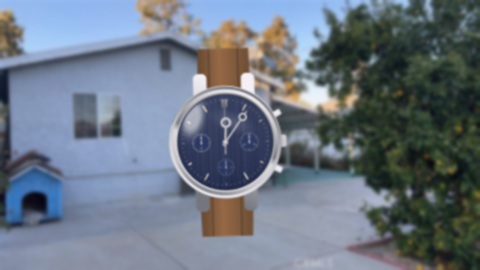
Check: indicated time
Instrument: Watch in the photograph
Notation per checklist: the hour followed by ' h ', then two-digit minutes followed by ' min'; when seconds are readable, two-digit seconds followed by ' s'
12 h 06 min
